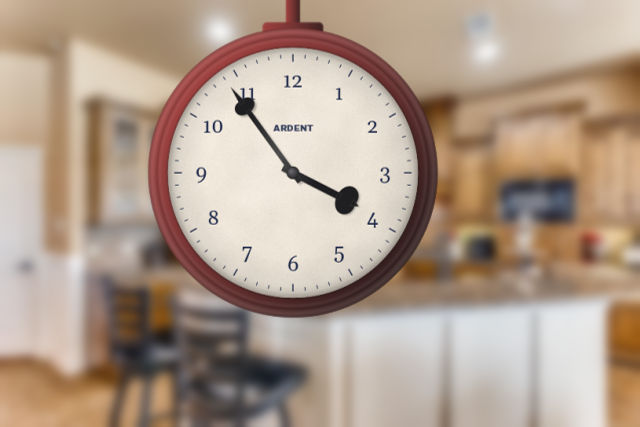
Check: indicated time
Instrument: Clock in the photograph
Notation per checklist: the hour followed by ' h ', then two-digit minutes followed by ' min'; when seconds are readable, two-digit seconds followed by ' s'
3 h 54 min
